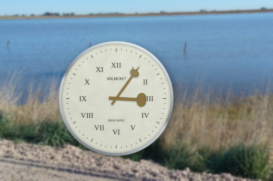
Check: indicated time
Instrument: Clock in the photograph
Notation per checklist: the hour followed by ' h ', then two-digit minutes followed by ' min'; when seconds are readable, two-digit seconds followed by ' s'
3 h 06 min
